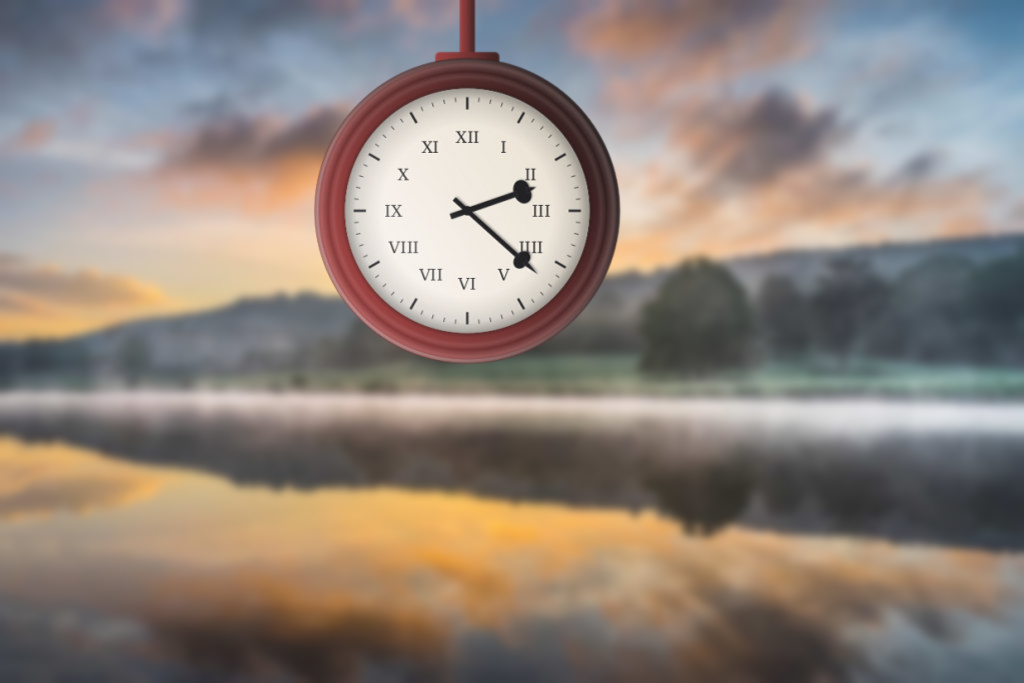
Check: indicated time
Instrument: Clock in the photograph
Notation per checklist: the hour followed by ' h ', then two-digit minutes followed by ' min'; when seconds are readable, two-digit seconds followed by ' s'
2 h 22 min
